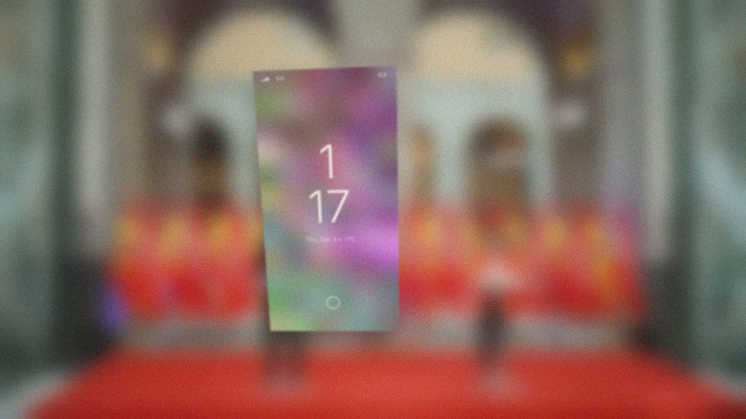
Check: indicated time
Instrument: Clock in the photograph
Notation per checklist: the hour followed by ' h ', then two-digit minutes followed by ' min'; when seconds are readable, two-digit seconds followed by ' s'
1 h 17 min
